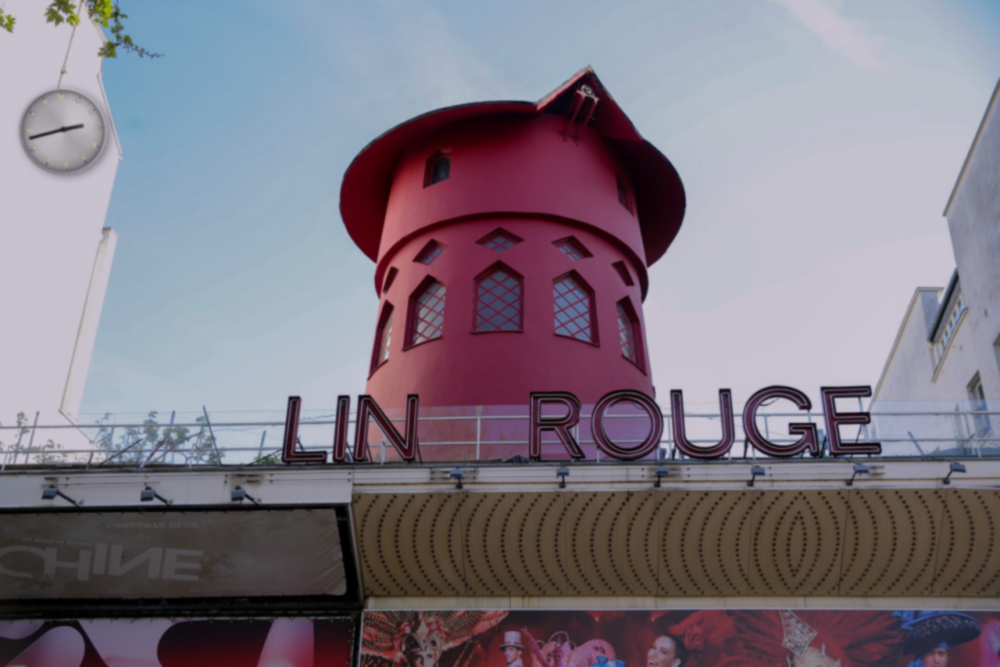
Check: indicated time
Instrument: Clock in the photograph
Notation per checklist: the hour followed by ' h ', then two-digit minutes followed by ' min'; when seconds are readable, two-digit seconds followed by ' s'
2 h 43 min
